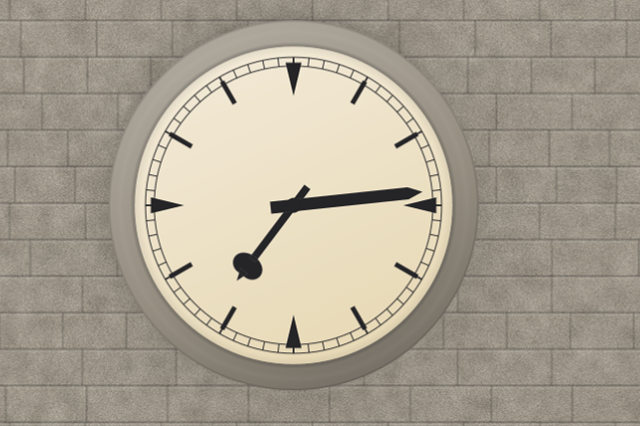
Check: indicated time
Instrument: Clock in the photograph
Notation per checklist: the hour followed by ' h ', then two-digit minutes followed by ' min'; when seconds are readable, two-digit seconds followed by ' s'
7 h 14 min
